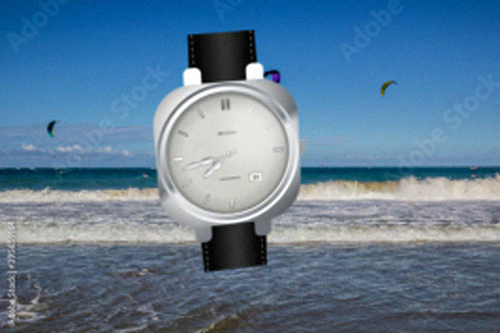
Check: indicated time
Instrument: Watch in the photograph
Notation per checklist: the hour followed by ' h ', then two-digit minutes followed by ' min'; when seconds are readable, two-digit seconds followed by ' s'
7 h 43 min
